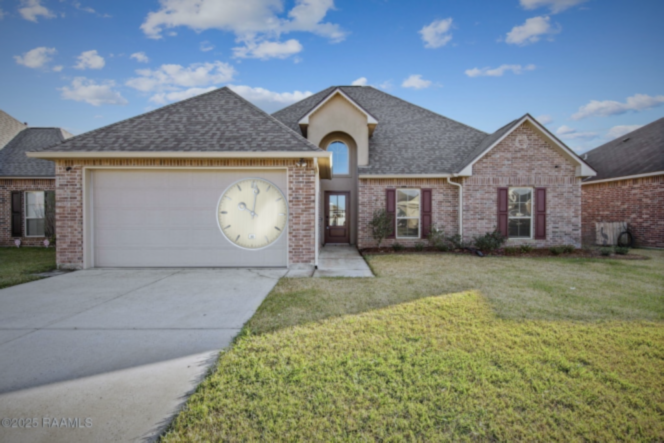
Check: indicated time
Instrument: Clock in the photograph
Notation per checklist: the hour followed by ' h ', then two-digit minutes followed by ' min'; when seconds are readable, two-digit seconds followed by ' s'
10 h 01 min
